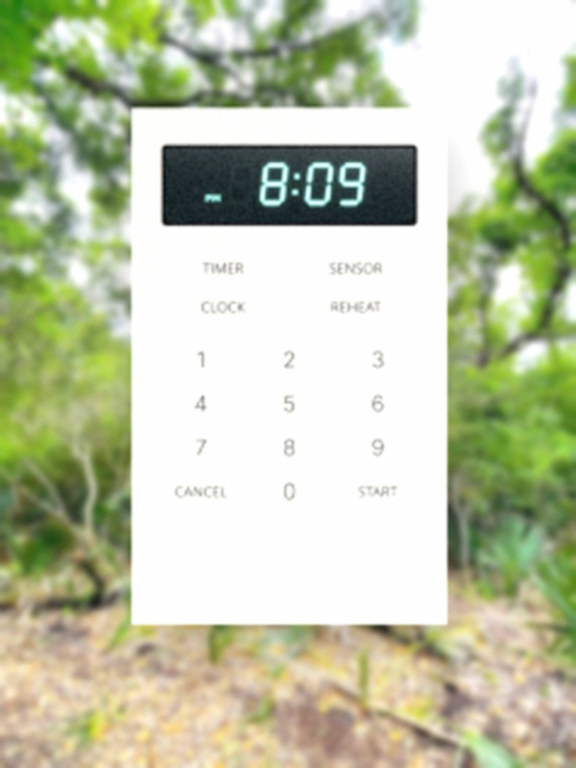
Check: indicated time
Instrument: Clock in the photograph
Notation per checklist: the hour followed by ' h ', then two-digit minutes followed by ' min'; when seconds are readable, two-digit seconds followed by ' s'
8 h 09 min
